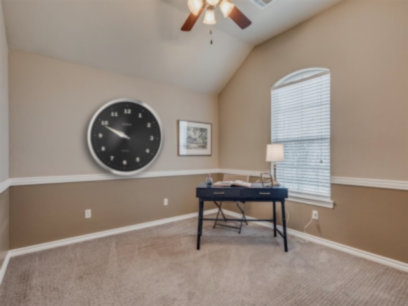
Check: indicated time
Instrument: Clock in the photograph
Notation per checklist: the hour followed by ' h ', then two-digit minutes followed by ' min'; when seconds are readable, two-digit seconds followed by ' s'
9 h 49 min
